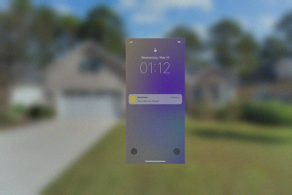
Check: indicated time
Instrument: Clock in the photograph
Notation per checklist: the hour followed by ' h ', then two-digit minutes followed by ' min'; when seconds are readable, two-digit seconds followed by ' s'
1 h 12 min
